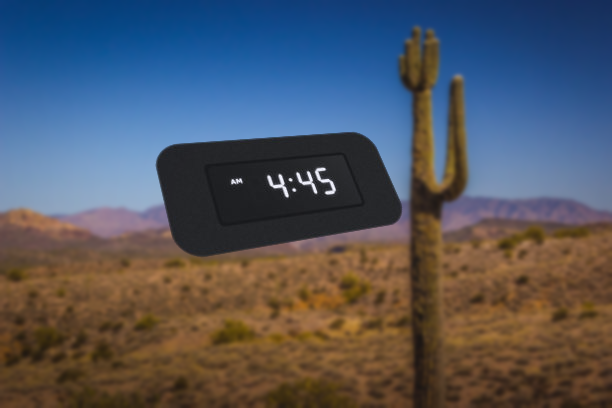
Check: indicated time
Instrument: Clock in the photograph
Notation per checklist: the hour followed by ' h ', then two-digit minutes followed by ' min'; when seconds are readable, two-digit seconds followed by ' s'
4 h 45 min
